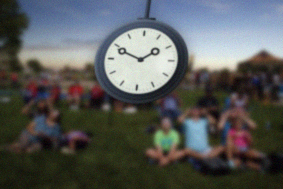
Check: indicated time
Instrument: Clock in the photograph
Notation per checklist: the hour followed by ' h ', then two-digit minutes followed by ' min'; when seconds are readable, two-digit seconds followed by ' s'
1 h 49 min
